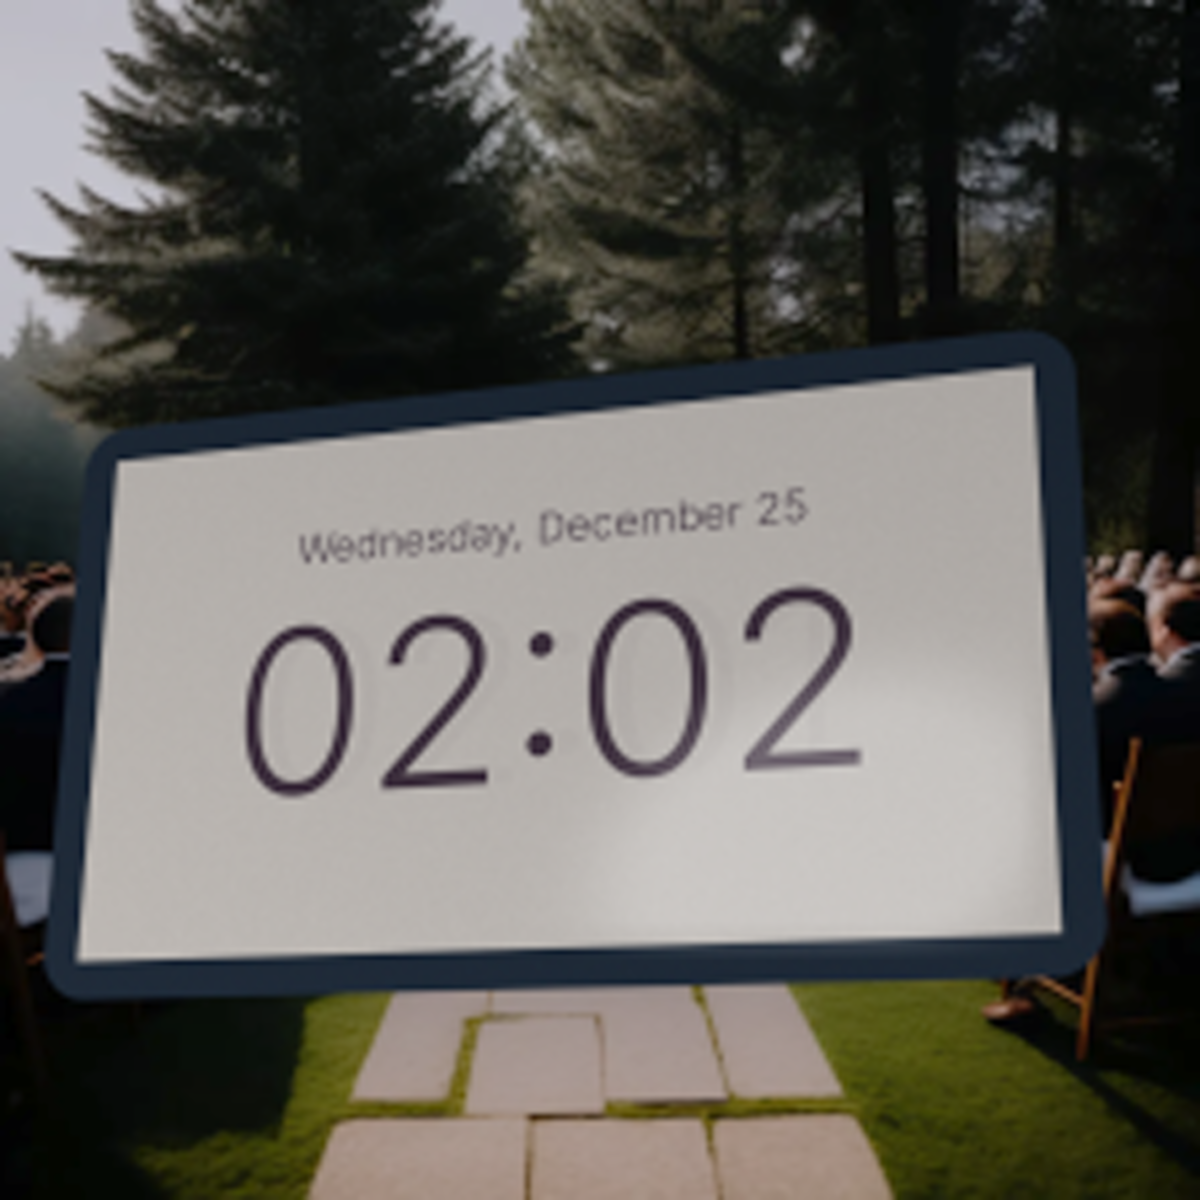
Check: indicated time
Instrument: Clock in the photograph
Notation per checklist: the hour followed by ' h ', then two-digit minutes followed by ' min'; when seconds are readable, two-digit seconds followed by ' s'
2 h 02 min
